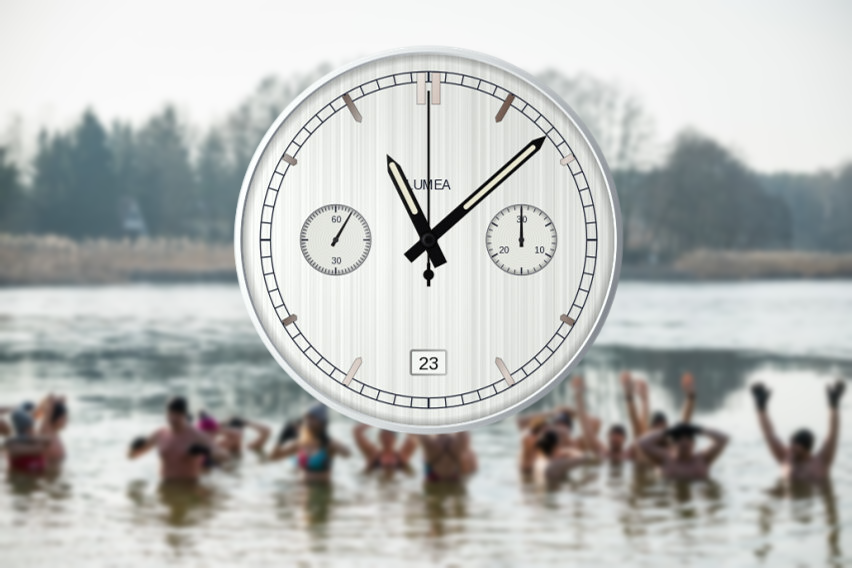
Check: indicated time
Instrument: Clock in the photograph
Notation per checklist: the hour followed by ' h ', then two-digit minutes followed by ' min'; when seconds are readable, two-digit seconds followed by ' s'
11 h 08 min 05 s
